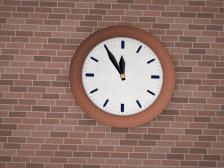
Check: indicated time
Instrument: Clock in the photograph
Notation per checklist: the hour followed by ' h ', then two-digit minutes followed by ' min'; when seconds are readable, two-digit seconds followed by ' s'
11 h 55 min
